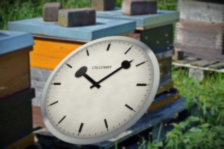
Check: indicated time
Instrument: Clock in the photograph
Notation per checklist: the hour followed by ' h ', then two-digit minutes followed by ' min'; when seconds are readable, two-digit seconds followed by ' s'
10 h 08 min
